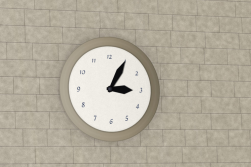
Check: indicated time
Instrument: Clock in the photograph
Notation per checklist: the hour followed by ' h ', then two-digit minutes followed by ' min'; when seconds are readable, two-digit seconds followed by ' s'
3 h 05 min
